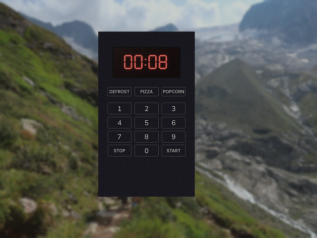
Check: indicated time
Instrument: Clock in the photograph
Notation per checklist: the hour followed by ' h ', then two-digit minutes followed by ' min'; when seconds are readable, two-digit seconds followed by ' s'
0 h 08 min
